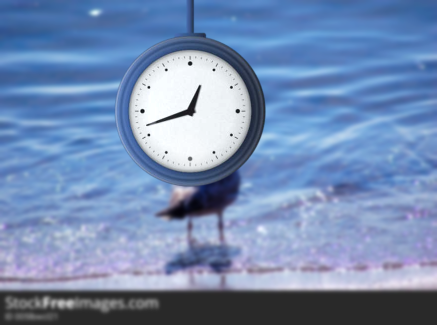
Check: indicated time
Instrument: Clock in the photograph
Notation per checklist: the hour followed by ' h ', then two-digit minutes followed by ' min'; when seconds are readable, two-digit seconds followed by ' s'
12 h 42 min
